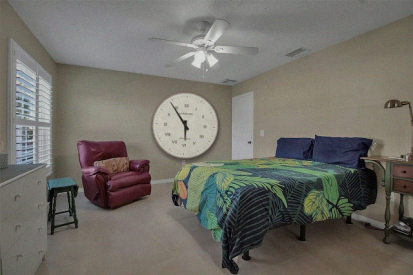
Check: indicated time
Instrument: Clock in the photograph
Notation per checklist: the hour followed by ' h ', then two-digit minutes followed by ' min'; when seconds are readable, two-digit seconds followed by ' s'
5 h 54 min
